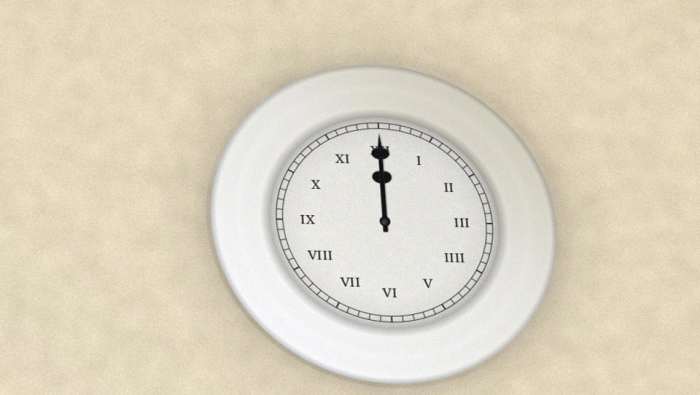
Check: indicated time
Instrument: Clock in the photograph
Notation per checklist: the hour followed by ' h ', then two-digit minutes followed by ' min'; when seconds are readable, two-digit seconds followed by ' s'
12 h 00 min
